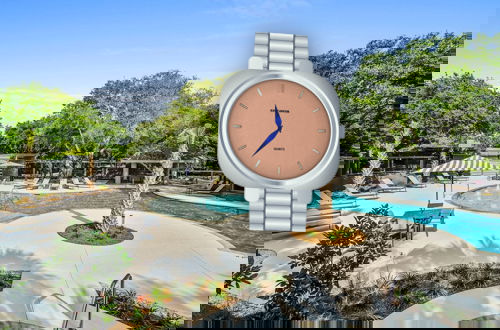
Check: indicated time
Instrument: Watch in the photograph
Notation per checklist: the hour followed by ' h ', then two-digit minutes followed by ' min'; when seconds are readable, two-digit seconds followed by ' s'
11 h 37 min
